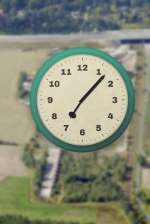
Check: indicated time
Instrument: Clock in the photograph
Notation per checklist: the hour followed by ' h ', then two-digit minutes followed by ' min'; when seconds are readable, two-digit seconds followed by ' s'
7 h 07 min
